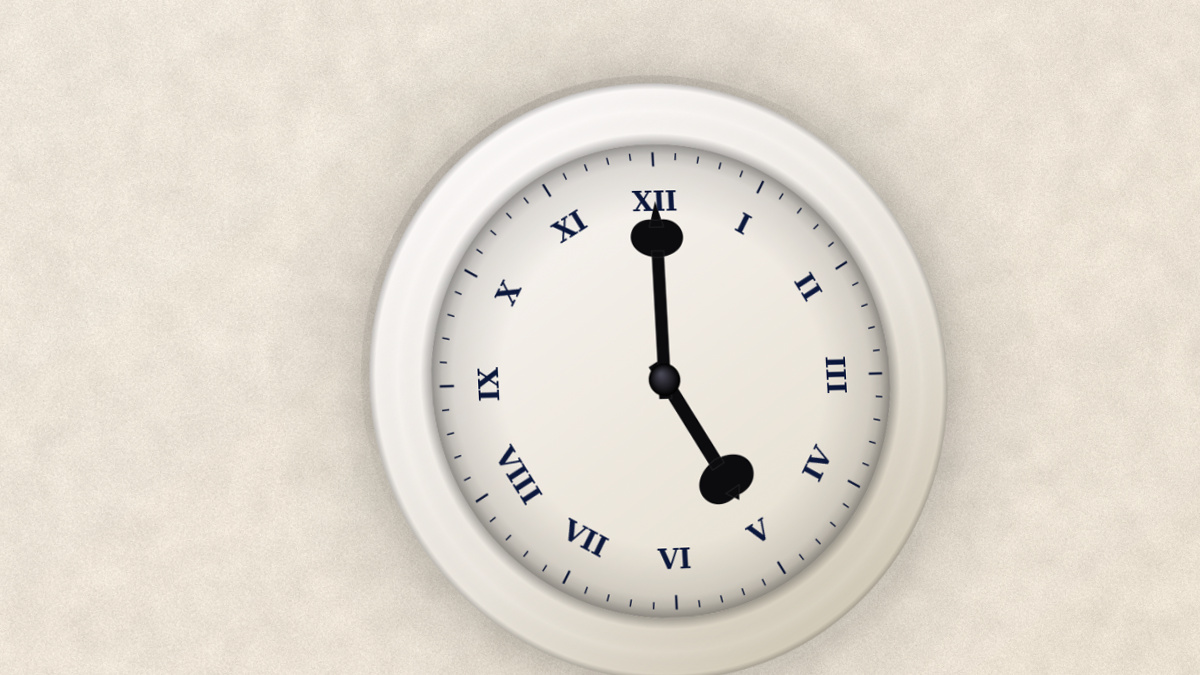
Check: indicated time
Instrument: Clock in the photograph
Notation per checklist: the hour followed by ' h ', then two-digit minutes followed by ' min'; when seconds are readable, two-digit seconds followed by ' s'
5 h 00 min
